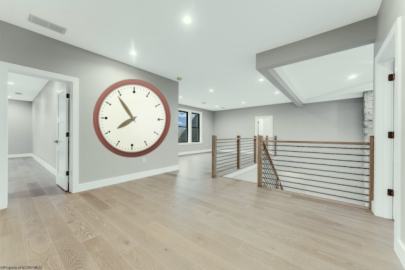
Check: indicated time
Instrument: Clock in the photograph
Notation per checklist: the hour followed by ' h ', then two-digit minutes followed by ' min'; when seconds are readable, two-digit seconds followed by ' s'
7 h 54 min
